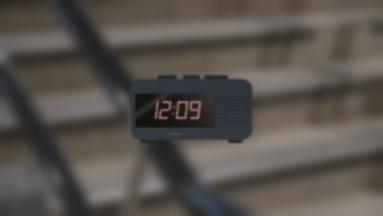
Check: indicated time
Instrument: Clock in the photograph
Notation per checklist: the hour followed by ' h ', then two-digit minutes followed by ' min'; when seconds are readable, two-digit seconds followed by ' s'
12 h 09 min
